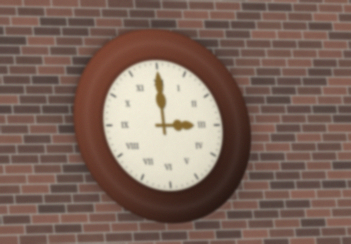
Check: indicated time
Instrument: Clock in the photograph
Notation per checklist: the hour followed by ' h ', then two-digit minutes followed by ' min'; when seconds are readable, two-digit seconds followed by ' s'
3 h 00 min
